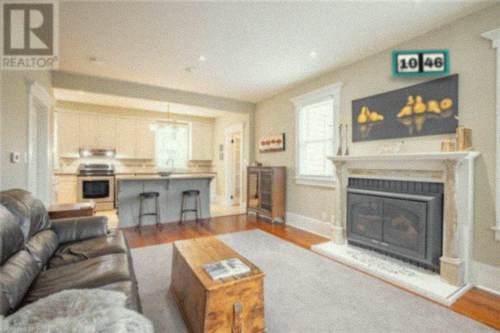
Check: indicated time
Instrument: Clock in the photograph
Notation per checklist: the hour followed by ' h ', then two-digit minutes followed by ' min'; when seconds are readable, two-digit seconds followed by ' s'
10 h 46 min
